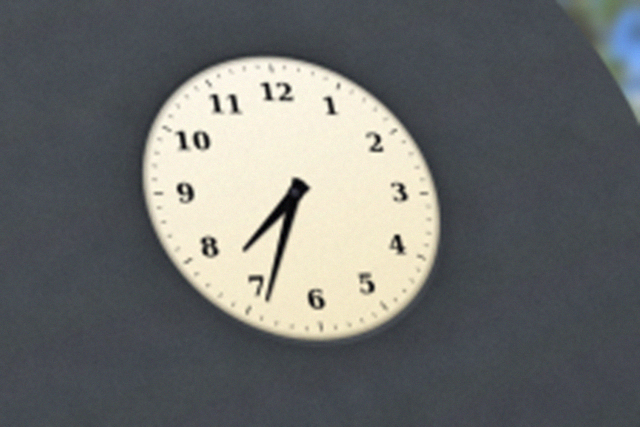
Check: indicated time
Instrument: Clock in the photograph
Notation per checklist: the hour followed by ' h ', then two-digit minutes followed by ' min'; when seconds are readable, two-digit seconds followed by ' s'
7 h 34 min
